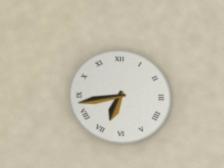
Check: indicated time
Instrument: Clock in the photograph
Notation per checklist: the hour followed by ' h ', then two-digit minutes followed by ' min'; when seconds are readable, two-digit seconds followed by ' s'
6 h 43 min
